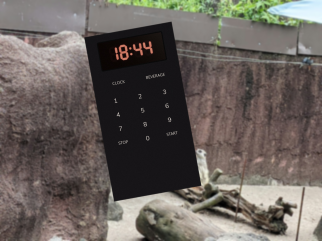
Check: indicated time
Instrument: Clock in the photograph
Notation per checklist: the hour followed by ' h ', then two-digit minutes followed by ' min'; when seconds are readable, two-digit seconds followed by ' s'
18 h 44 min
